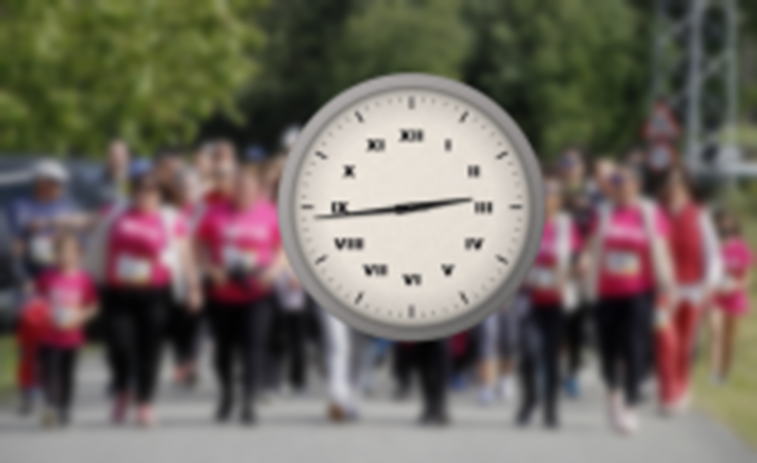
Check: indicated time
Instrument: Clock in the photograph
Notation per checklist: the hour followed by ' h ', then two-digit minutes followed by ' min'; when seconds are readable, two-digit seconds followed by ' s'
2 h 44 min
